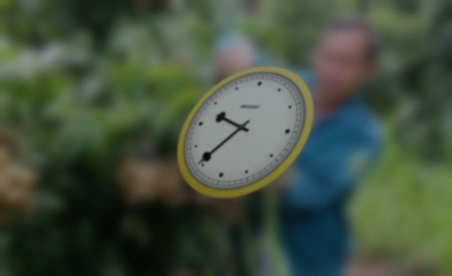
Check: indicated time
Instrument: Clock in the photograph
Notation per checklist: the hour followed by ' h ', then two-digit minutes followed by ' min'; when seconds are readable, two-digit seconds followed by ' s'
9 h 36 min
